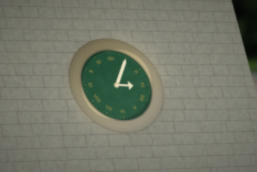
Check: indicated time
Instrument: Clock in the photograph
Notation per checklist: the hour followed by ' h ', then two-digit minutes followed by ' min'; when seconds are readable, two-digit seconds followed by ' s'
3 h 05 min
